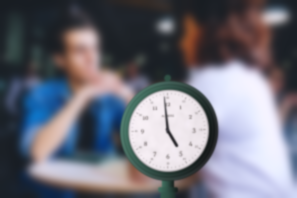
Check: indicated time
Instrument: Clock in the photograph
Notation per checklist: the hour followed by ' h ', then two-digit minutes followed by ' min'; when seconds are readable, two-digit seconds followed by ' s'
4 h 59 min
